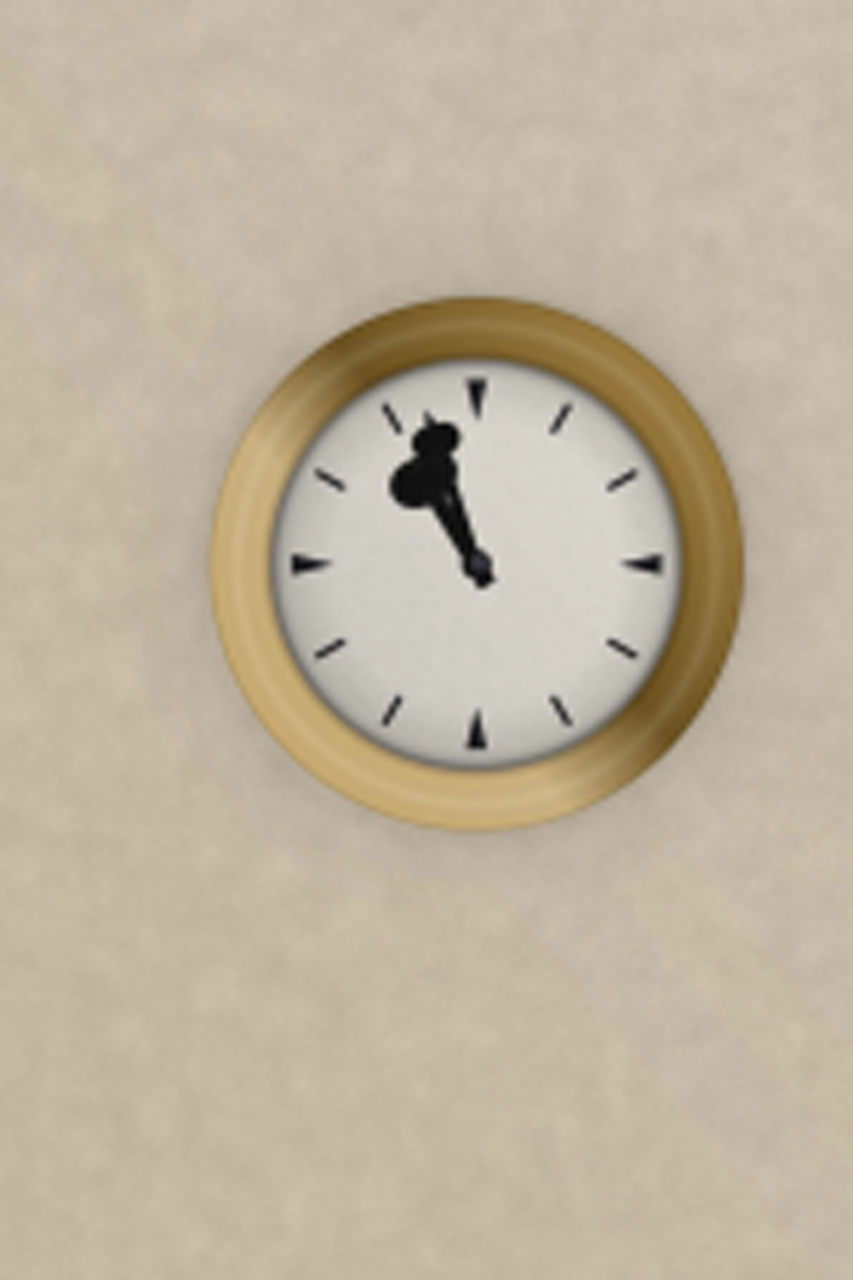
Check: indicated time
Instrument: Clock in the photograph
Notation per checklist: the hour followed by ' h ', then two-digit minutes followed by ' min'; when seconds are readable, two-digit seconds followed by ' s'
10 h 57 min
